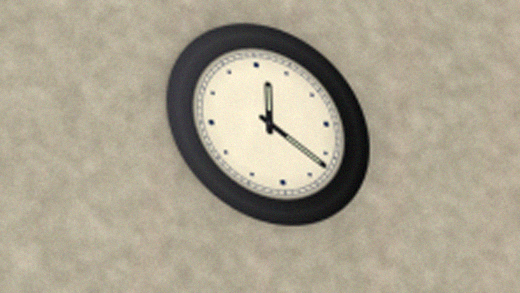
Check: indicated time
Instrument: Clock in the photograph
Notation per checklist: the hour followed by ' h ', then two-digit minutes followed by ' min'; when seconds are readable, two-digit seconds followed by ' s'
12 h 22 min
